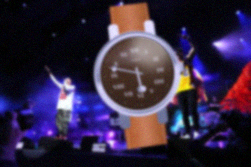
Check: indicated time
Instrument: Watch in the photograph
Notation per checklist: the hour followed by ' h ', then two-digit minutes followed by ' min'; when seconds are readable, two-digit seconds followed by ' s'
5 h 48 min
